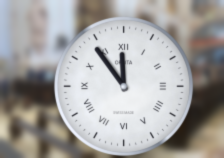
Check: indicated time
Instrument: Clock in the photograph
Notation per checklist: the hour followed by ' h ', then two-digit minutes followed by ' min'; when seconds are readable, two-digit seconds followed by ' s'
11 h 54 min
